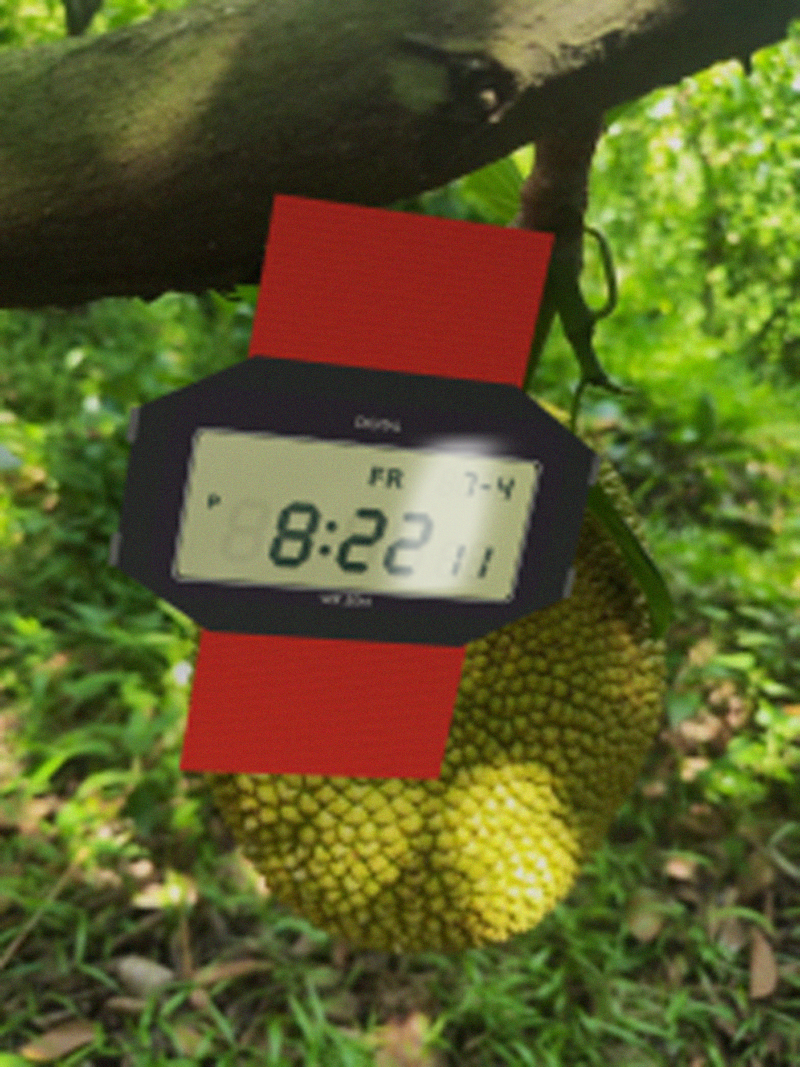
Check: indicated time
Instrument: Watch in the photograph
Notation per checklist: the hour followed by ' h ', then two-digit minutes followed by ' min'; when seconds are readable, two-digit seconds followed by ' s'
8 h 22 min 11 s
